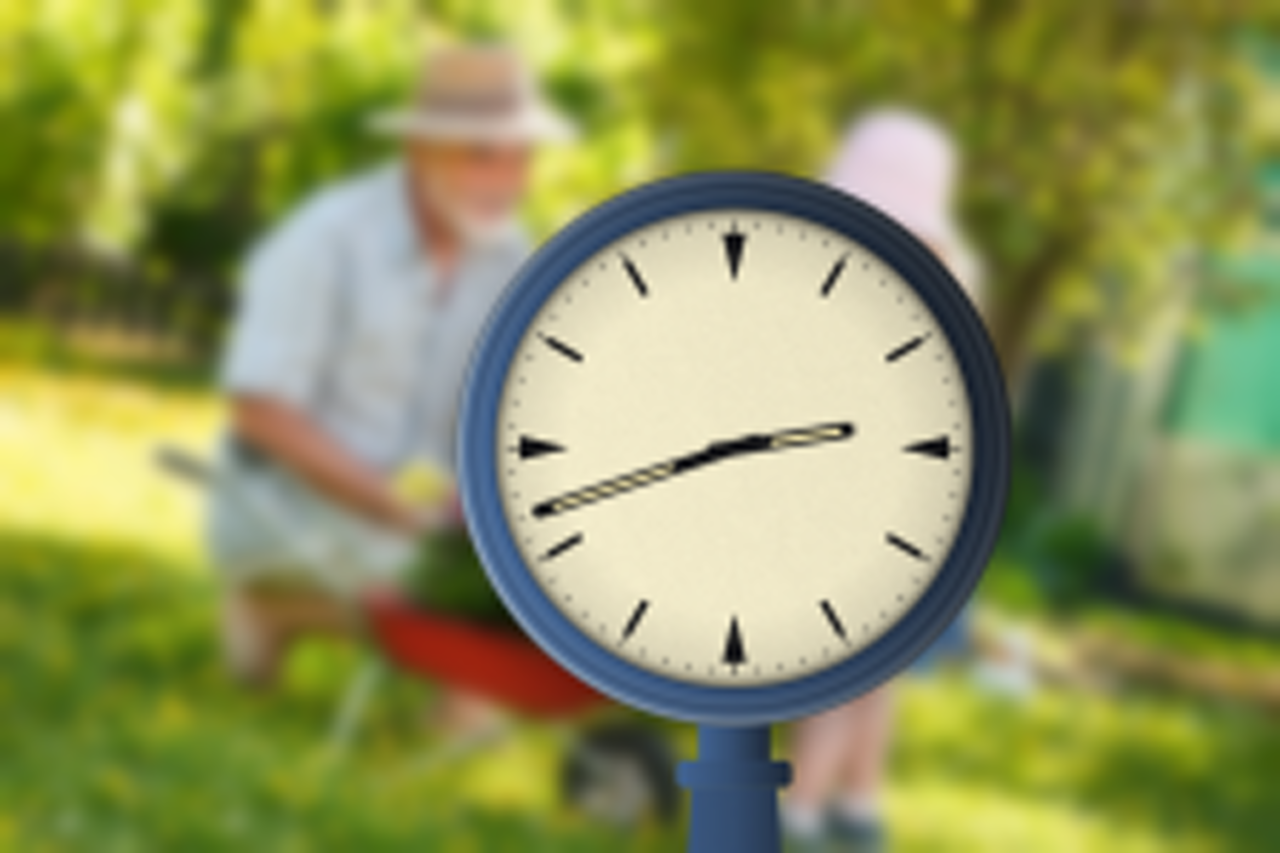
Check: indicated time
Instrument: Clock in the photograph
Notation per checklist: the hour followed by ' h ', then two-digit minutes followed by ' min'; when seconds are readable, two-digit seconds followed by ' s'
2 h 42 min
